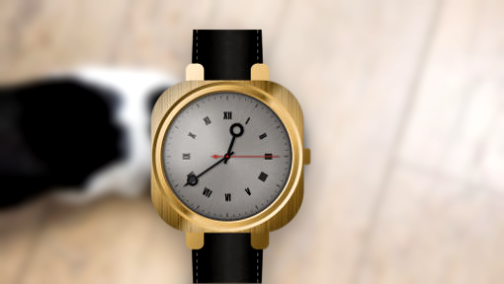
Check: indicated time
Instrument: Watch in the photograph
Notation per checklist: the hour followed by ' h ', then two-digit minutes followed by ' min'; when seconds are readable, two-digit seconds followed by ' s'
12 h 39 min 15 s
